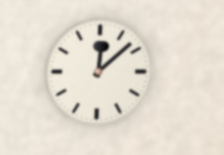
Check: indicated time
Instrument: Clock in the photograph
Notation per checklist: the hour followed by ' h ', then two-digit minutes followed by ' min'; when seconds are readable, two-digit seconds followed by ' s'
12 h 08 min
